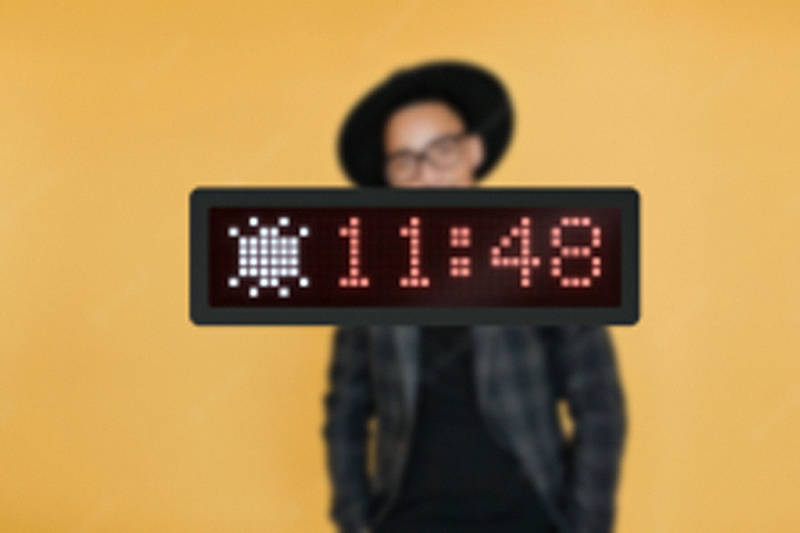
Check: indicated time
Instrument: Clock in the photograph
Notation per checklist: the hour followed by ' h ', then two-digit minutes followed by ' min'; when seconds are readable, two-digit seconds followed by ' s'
11 h 48 min
